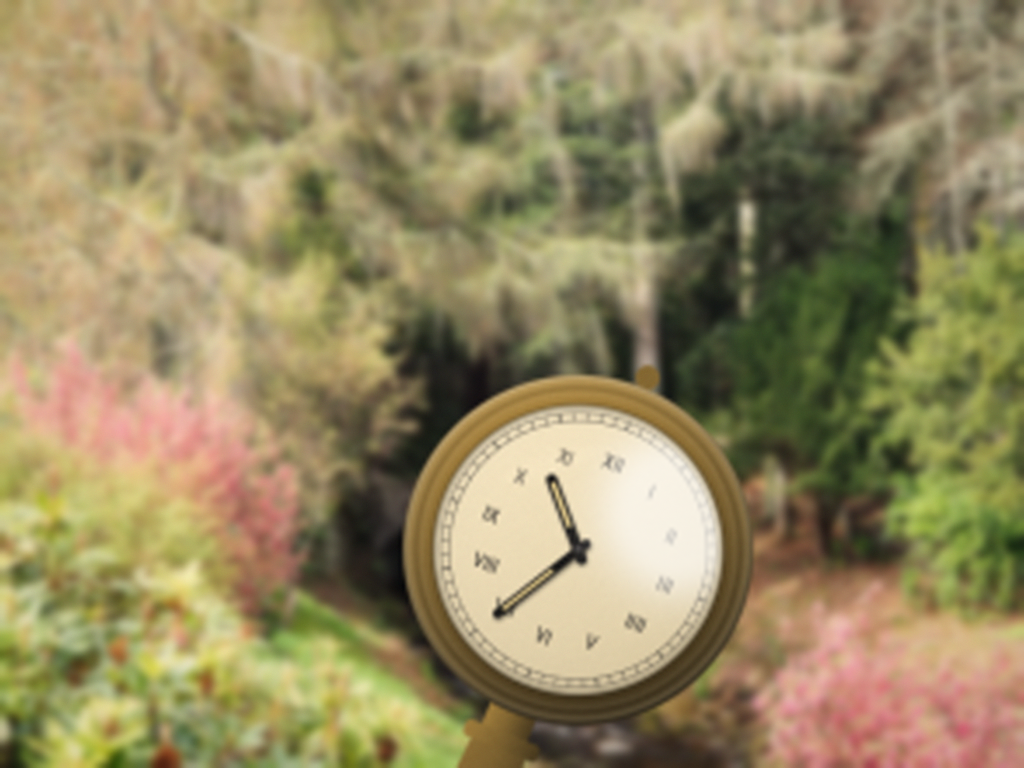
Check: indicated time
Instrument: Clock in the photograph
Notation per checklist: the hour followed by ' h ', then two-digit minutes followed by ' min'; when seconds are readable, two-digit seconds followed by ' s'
10 h 35 min
